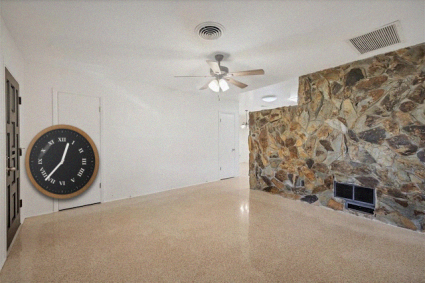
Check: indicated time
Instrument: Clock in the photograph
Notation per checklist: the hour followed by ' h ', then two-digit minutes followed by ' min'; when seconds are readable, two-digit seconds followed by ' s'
12 h 37 min
